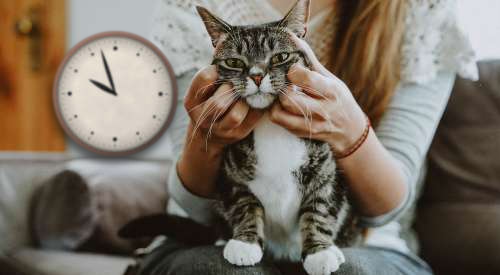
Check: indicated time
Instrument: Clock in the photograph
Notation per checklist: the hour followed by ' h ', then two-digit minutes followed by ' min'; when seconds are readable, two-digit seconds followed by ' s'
9 h 57 min
